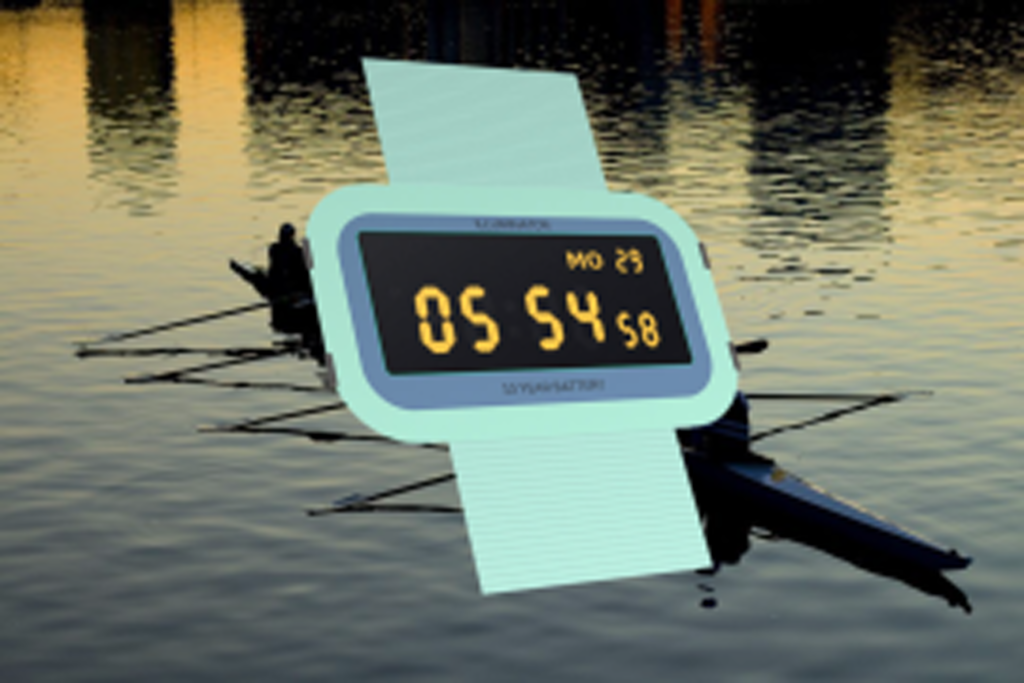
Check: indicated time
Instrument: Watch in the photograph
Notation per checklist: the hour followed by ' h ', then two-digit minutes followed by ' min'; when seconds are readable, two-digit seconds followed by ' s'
5 h 54 min 58 s
